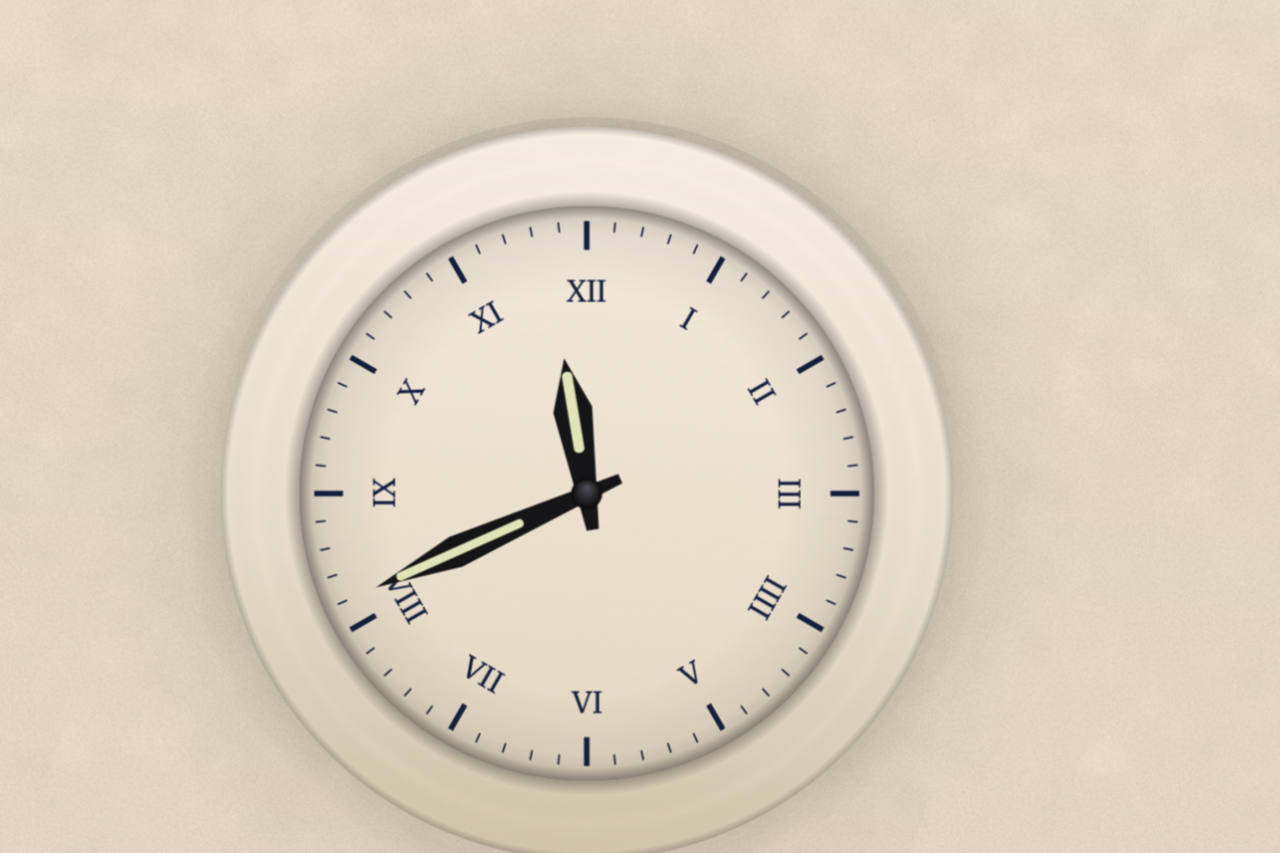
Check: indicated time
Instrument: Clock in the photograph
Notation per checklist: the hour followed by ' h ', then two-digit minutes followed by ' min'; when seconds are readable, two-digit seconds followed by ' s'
11 h 41 min
